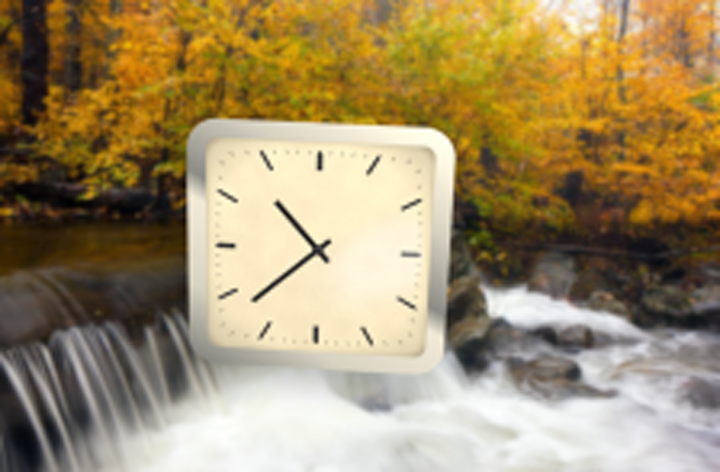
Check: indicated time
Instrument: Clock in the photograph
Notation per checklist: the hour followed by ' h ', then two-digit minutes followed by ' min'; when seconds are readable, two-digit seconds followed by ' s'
10 h 38 min
